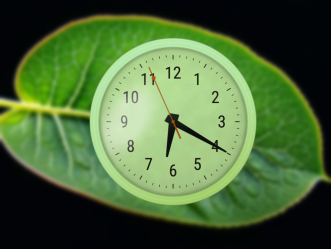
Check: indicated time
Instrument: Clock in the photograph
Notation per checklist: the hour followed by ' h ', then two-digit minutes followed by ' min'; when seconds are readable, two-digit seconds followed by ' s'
6 h 19 min 56 s
